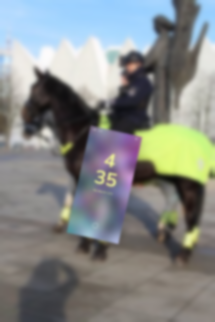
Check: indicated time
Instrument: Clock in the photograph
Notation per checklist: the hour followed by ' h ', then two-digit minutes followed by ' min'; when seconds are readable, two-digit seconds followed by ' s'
4 h 35 min
